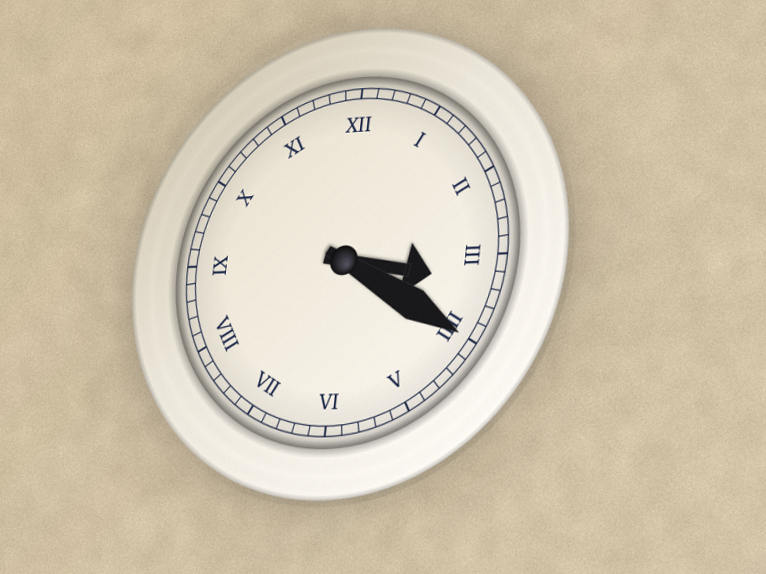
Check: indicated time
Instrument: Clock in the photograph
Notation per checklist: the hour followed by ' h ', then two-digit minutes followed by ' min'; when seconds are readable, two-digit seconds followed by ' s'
3 h 20 min
